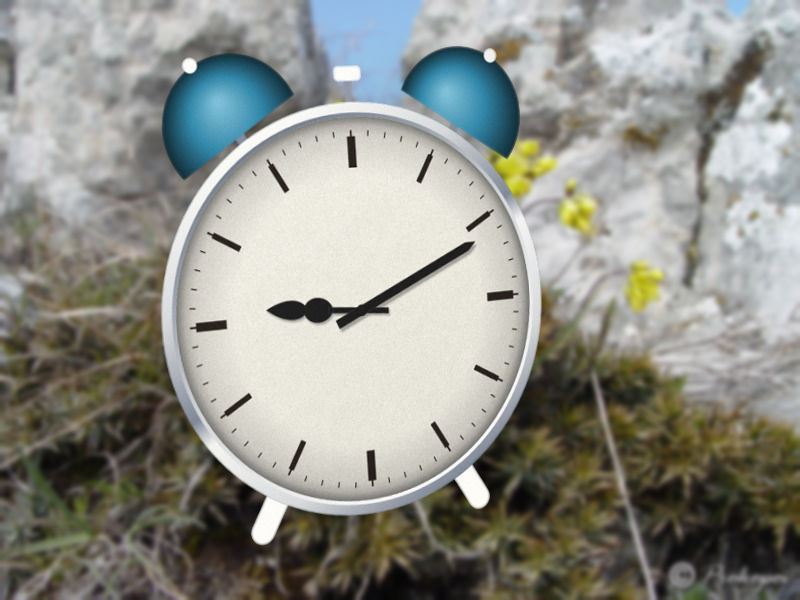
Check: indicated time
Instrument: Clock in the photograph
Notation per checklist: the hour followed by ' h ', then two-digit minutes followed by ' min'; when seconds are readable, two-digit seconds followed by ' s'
9 h 11 min
